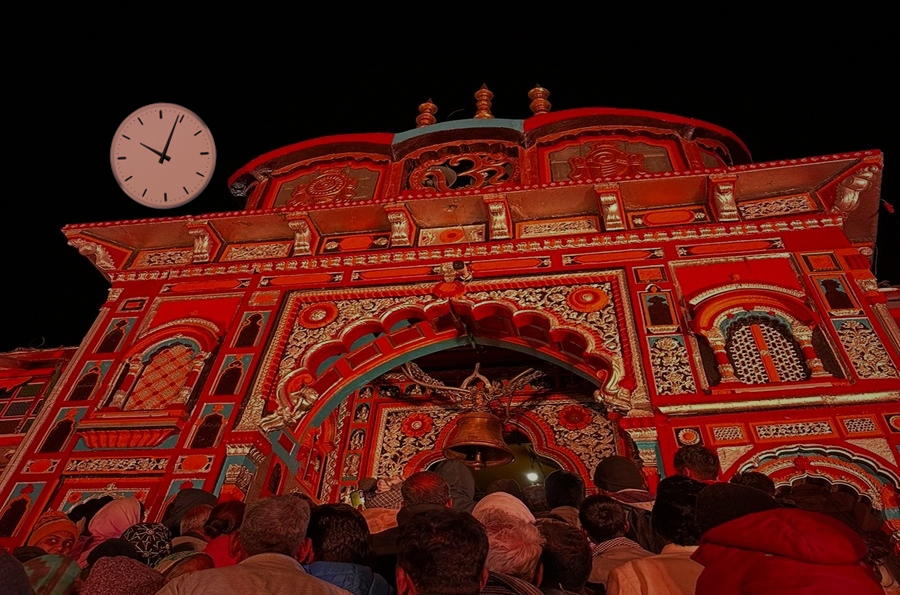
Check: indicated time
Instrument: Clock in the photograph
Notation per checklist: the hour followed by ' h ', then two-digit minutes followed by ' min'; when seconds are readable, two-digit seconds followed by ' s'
10 h 04 min
